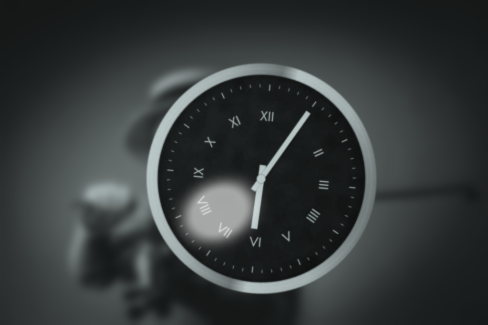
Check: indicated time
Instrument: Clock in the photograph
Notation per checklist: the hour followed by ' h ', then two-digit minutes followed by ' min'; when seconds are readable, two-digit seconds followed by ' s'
6 h 05 min
